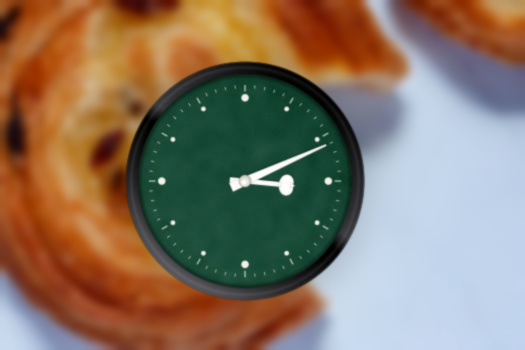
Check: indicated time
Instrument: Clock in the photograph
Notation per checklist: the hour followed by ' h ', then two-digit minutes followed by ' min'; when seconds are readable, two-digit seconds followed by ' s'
3 h 11 min
